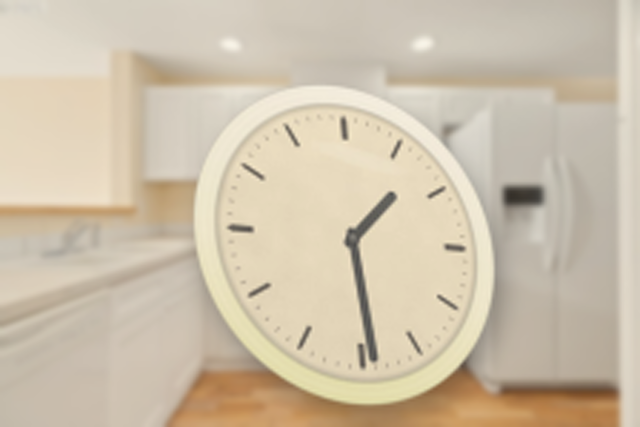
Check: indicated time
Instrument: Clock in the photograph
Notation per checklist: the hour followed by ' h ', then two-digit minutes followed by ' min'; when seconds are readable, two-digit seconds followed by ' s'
1 h 29 min
